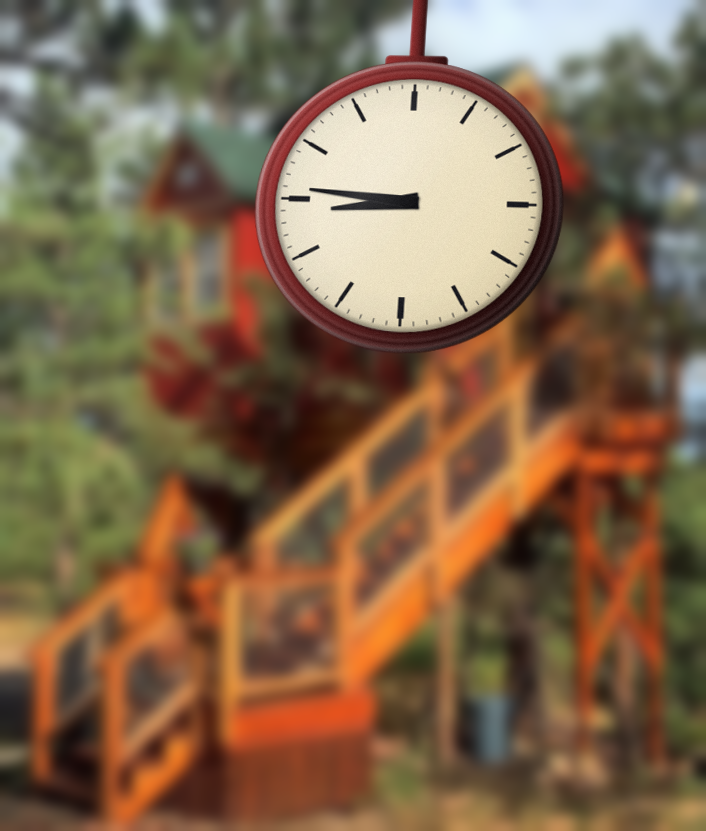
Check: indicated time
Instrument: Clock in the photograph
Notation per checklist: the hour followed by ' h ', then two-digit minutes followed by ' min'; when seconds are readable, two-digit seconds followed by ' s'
8 h 46 min
